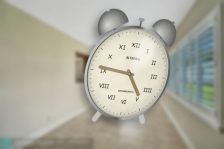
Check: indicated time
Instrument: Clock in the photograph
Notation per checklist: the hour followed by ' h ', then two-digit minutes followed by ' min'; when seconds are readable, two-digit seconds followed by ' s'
4 h 46 min
